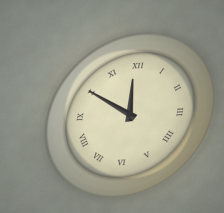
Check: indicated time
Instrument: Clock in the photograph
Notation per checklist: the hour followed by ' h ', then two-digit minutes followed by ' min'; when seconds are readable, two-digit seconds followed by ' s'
11 h 50 min
